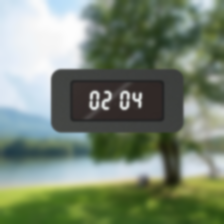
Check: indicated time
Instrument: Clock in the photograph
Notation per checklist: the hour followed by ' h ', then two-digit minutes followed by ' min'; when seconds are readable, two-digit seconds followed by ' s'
2 h 04 min
